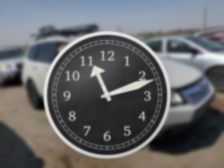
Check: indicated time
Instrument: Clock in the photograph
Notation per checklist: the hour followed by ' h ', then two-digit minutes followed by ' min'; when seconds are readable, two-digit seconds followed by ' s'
11 h 12 min
